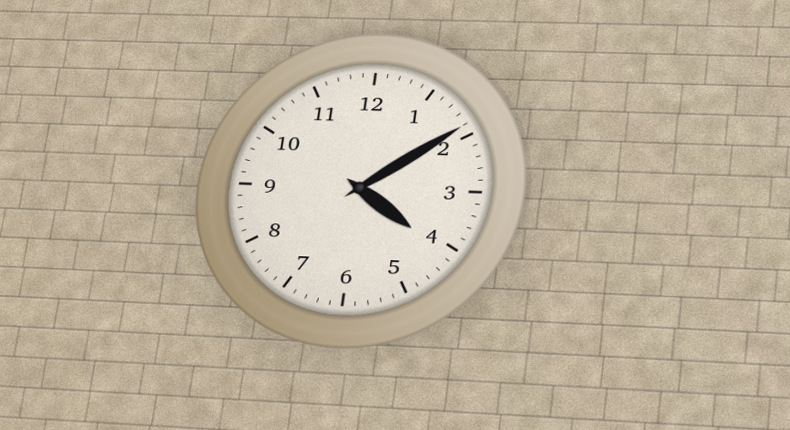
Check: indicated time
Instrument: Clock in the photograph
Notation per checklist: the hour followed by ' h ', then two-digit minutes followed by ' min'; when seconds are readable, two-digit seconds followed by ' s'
4 h 09 min
